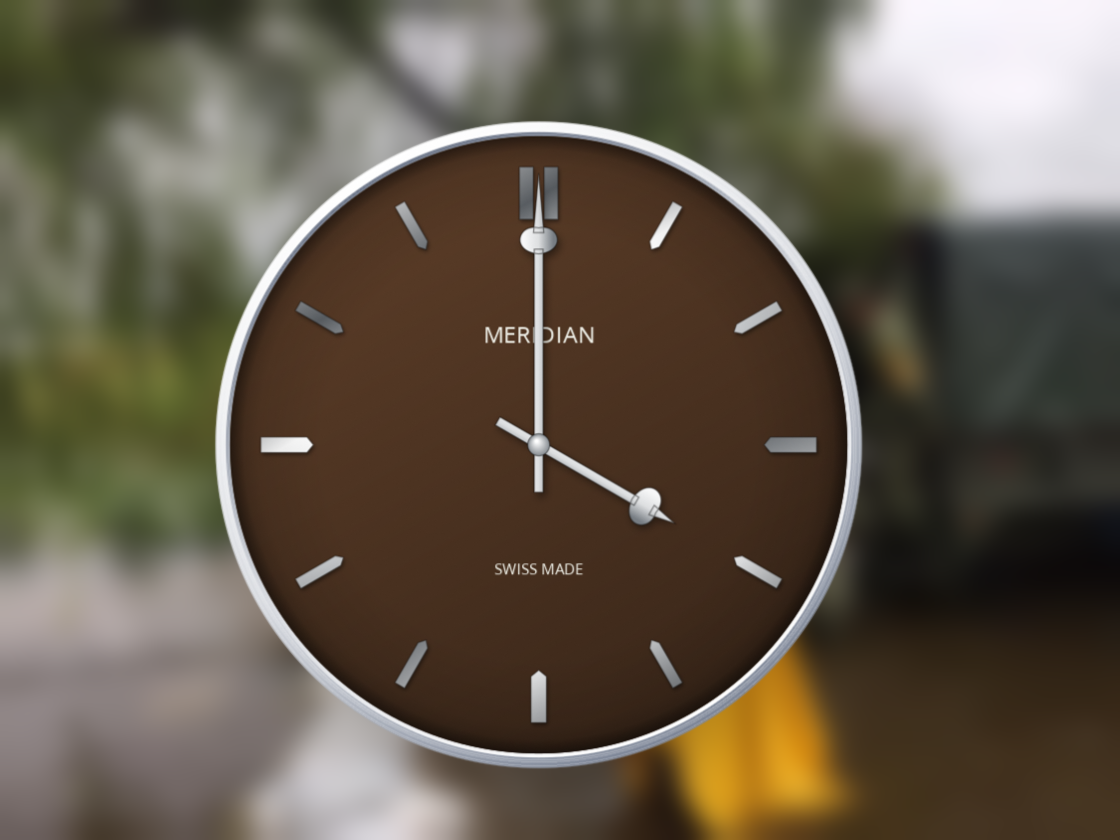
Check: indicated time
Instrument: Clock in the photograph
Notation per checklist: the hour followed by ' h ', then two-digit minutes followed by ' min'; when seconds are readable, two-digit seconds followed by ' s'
4 h 00 min
